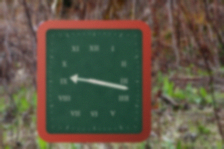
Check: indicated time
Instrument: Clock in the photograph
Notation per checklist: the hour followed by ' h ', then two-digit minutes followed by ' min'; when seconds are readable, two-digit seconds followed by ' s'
9 h 17 min
